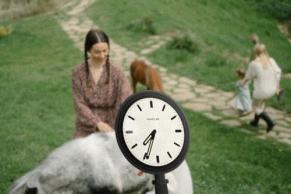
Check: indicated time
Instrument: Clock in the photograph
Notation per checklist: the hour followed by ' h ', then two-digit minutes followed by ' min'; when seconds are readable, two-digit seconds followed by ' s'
7 h 34 min
